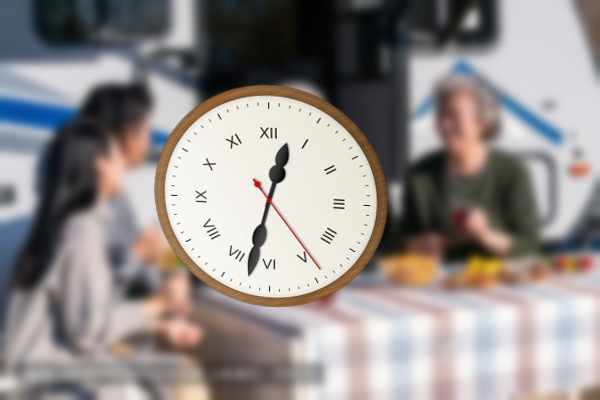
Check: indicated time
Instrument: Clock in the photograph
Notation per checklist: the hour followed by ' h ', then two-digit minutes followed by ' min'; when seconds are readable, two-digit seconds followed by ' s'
12 h 32 min 24 s
